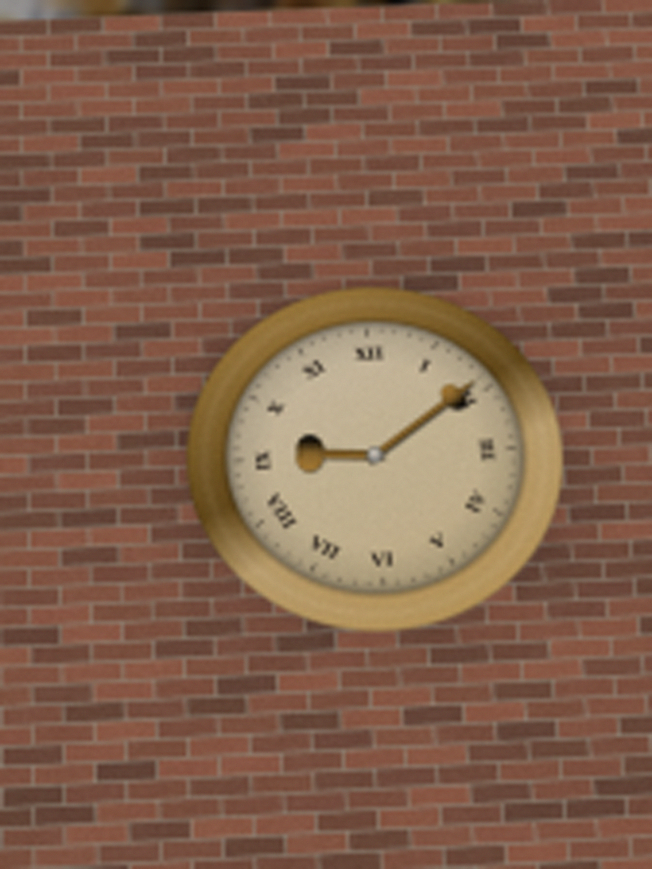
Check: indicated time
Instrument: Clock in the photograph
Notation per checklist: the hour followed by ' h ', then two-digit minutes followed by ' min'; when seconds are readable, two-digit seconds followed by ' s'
9 h 09 min
